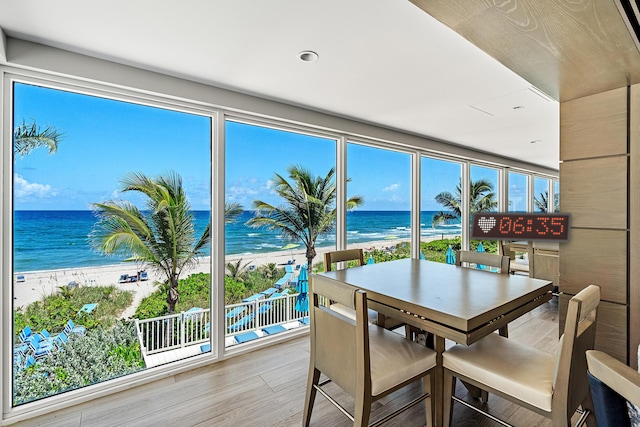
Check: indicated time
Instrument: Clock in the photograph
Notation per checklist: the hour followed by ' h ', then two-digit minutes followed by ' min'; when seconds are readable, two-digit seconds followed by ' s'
6 h 35 min
